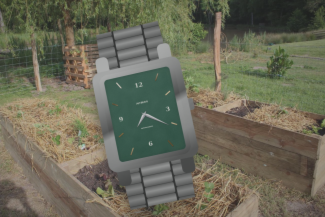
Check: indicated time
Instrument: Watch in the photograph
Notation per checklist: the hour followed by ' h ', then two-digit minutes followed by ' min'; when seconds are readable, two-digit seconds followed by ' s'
7 h 21 min
